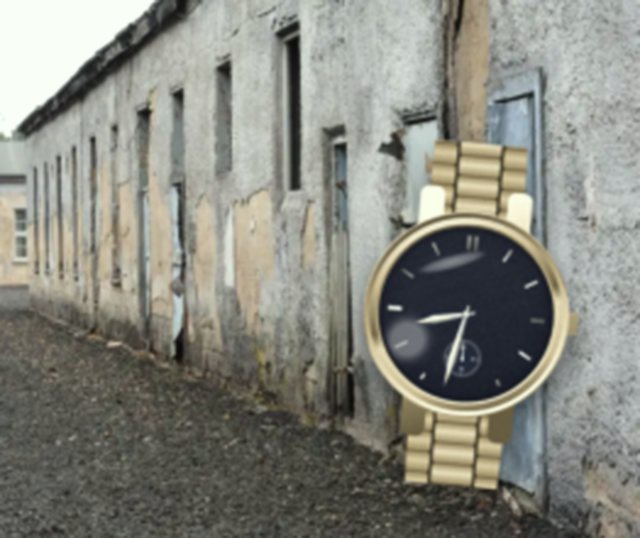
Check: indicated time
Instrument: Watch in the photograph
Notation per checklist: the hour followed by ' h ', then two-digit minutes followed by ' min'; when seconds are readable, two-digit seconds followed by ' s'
8 h 32 min
